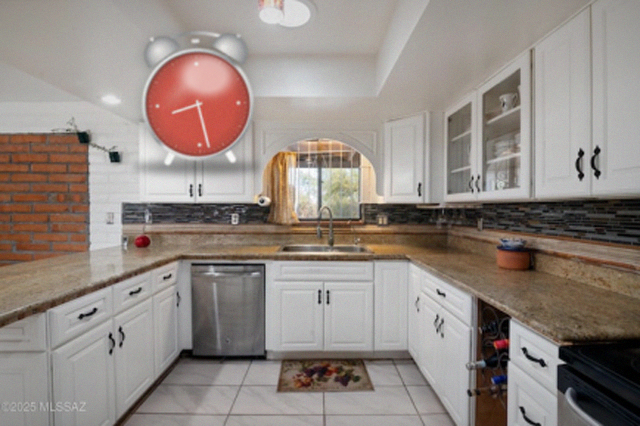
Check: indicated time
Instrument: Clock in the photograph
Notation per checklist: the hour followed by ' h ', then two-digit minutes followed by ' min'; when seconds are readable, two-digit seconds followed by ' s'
8 h 28 min
